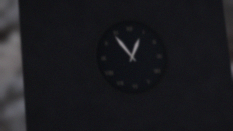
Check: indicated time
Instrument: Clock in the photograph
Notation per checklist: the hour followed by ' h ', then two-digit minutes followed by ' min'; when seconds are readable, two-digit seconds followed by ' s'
12 h 54 min
